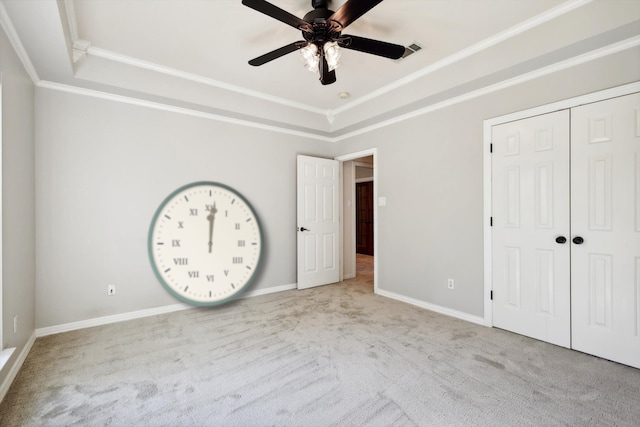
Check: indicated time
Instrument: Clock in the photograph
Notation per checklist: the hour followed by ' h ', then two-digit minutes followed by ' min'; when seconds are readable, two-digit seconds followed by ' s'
12 h 01 min
